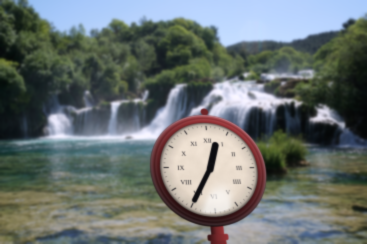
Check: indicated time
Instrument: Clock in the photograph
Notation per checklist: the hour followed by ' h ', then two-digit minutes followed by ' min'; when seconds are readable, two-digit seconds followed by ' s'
12 h 35 min
